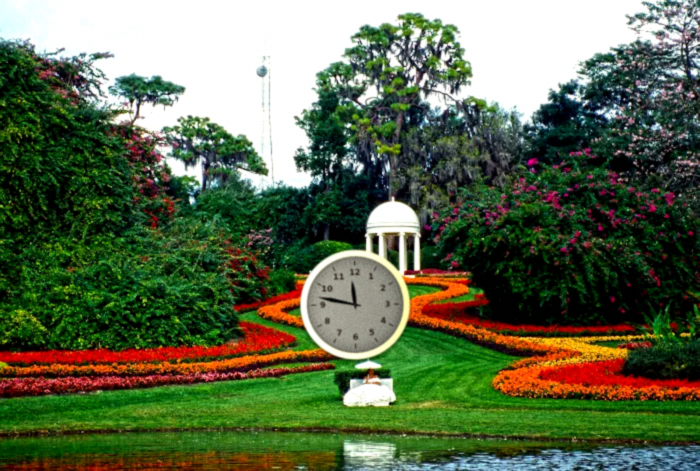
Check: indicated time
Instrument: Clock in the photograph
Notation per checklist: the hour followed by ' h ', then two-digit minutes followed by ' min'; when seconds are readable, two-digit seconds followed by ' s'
11 h 47 min
